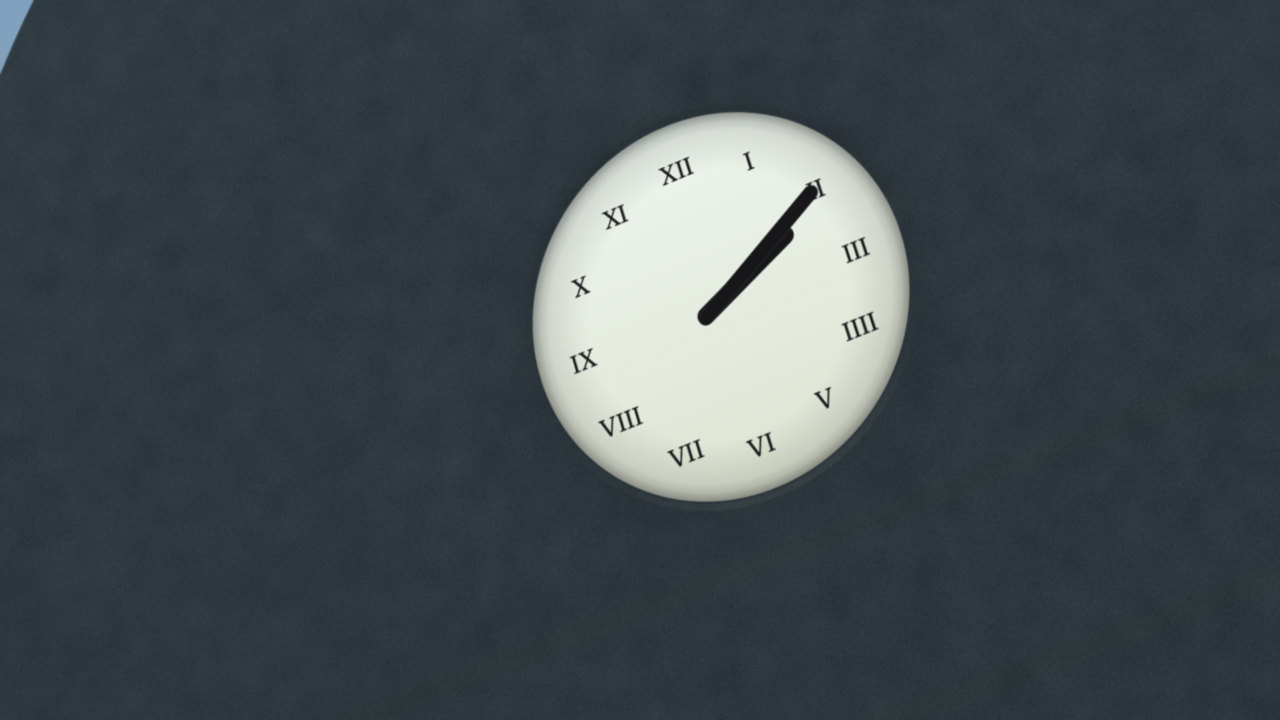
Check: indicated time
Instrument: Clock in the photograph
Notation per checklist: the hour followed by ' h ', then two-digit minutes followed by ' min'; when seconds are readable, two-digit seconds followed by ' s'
2 h 10 min
